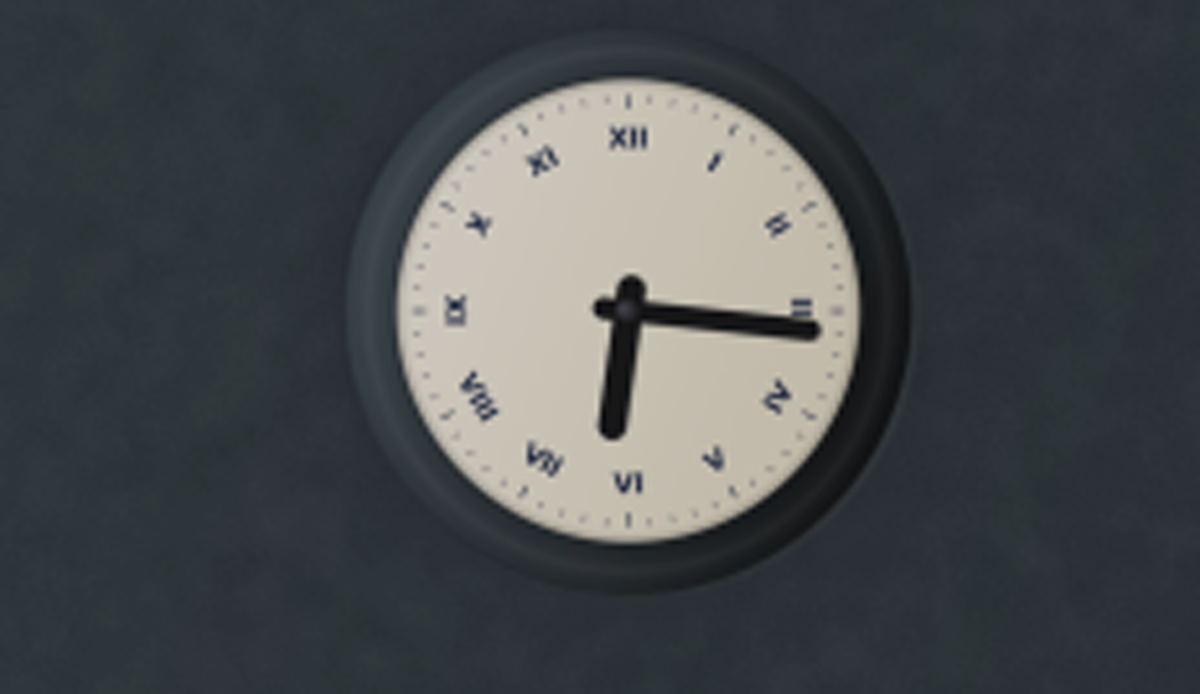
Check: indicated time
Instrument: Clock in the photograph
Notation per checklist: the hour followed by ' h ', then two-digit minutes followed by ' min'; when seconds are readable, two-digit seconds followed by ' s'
6 h 16 min
